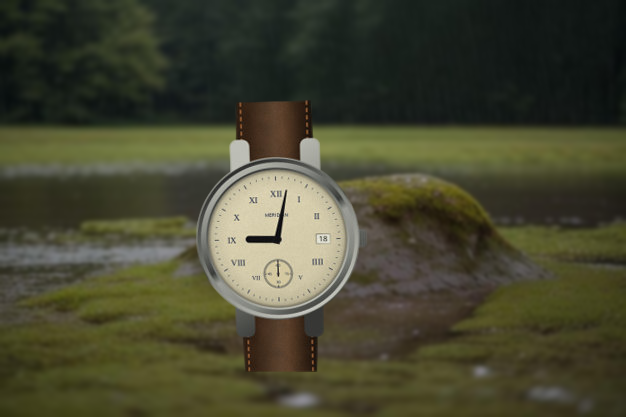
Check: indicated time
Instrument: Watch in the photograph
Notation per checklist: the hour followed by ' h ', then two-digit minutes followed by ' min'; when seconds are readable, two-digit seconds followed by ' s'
9 h 02 min
